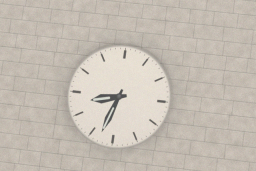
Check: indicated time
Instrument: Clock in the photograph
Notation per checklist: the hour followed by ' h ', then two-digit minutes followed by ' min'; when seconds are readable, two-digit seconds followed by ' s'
8 h 33 min
